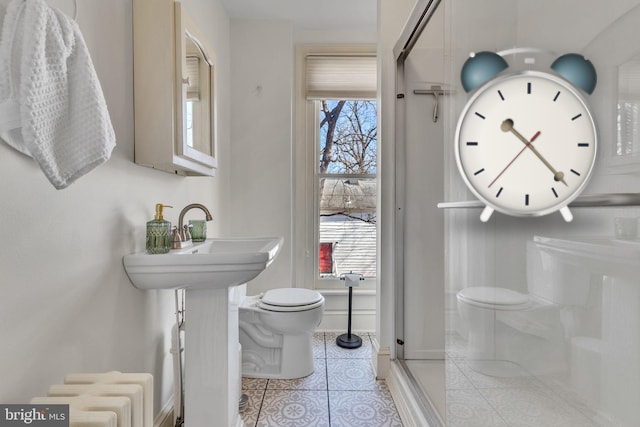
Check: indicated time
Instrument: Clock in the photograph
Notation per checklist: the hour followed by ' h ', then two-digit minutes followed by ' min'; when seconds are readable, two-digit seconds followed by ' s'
10 h 22 min 37 s
